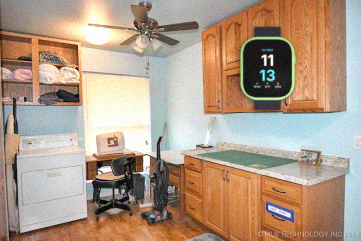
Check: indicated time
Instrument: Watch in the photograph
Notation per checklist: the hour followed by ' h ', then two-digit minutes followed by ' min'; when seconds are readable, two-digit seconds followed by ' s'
11 h 13 min
